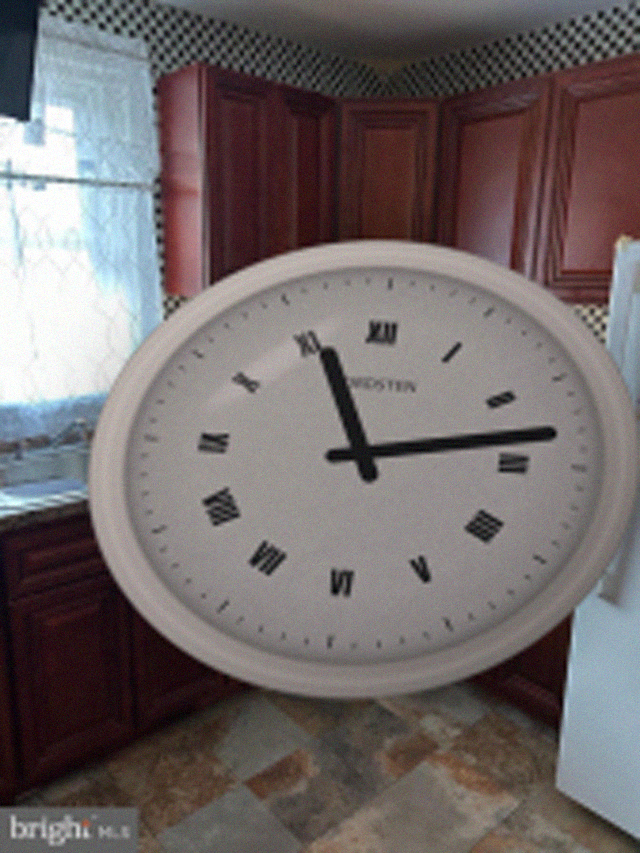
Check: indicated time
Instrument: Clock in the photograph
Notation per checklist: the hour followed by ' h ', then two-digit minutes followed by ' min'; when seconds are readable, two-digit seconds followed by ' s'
11 h 13 min
